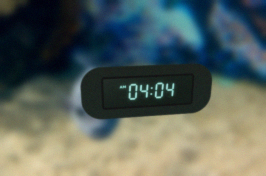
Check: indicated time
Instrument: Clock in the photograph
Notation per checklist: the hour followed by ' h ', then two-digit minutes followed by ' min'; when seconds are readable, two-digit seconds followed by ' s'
4 h 04 min
